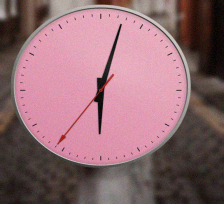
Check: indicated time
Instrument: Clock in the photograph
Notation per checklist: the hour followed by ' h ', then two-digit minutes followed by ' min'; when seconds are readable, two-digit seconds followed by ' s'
6 h 02 min 36 s
